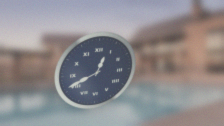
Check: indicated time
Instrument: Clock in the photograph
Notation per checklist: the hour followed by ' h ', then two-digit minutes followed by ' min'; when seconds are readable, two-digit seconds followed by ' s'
12 h 41 min
